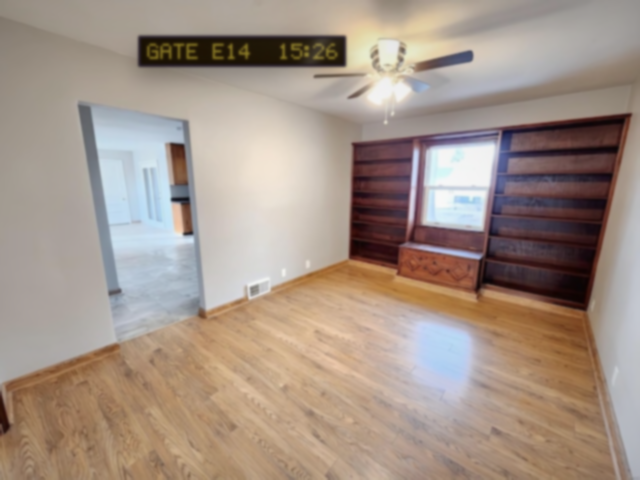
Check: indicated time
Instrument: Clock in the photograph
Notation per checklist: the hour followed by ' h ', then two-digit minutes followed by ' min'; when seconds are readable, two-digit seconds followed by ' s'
15 h 26 min
